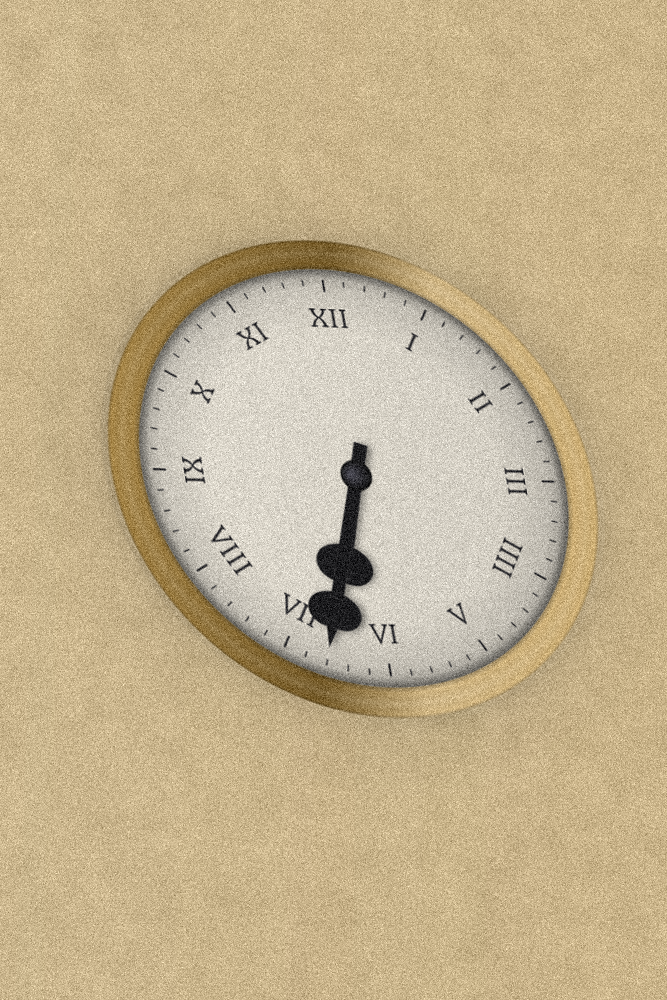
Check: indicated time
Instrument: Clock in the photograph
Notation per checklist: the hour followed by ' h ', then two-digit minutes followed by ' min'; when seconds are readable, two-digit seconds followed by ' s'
6 h 33 min
